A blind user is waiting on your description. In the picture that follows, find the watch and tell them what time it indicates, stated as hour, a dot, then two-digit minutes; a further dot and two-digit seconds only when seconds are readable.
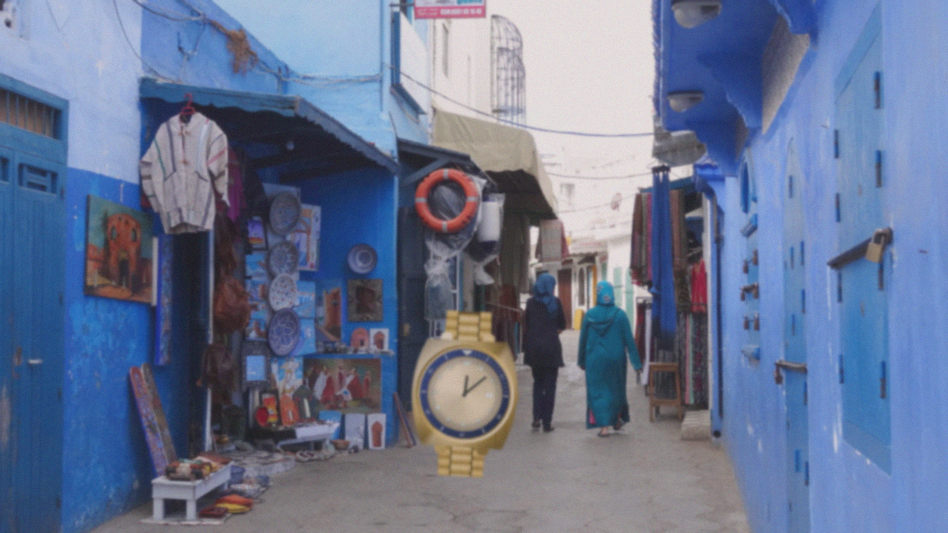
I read 12.08
